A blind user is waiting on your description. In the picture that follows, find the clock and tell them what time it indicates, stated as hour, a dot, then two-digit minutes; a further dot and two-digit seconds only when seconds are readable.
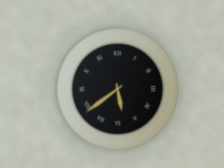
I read 5.39
